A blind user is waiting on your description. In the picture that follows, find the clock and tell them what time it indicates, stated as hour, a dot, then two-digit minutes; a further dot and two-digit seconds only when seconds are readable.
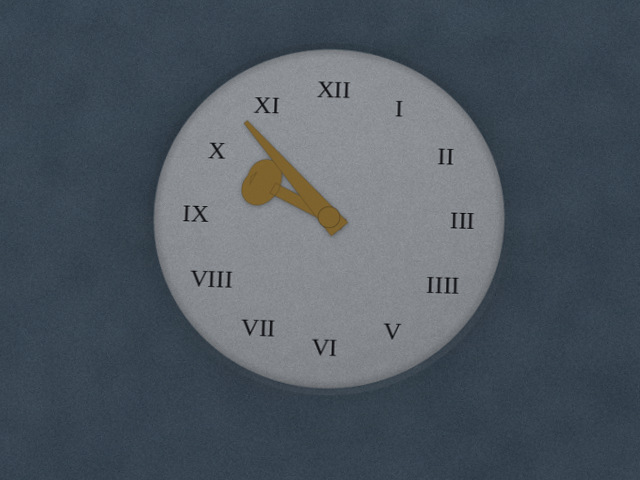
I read 9.53
